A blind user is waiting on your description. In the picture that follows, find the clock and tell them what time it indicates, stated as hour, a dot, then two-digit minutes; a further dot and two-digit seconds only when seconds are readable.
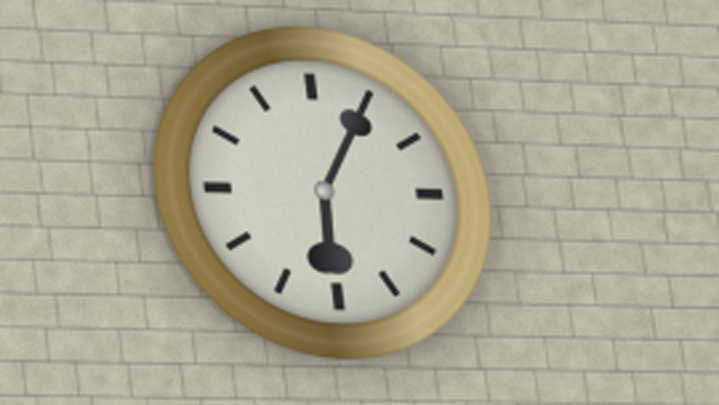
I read 6.05
